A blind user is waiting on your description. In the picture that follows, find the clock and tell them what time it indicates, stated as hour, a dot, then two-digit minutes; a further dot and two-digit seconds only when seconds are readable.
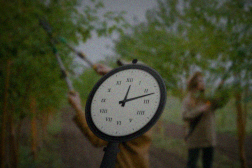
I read 12.12
